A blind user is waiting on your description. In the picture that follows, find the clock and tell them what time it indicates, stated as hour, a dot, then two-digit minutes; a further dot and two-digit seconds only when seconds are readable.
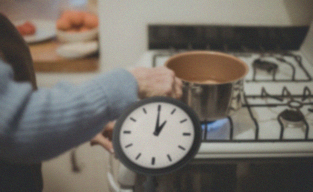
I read 1.00
